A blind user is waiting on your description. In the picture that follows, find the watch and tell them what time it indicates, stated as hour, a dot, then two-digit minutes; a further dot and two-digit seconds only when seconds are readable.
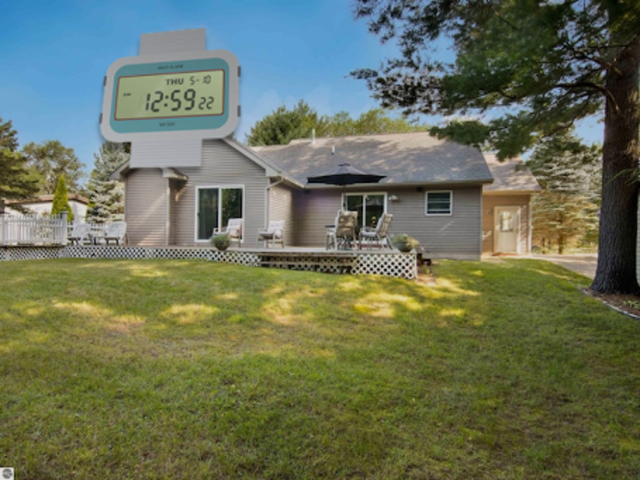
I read 12.59.22
